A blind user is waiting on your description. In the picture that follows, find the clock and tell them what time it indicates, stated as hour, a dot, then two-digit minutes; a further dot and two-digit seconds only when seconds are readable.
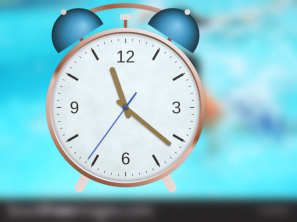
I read 11.21.36
